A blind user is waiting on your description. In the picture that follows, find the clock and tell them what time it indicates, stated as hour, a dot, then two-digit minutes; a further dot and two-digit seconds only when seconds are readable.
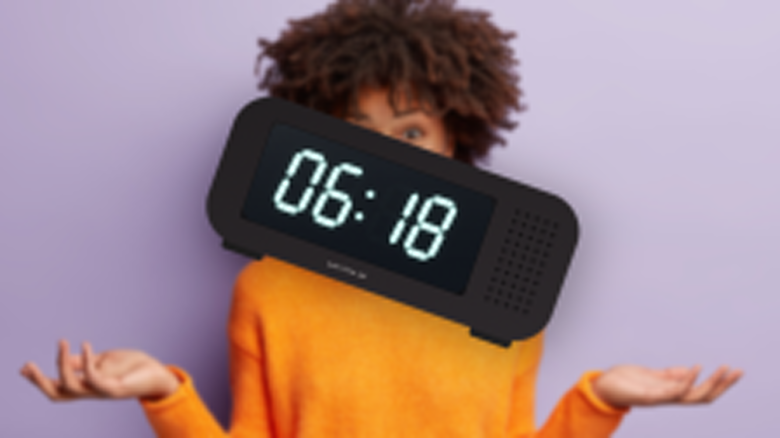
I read 6.18
